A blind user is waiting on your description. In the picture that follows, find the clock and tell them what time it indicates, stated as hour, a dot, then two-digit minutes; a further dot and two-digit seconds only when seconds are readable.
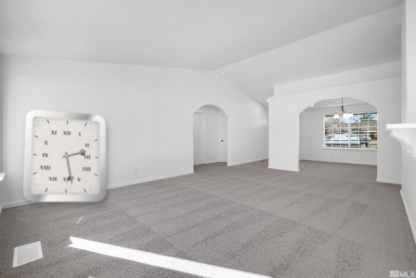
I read 2.28
